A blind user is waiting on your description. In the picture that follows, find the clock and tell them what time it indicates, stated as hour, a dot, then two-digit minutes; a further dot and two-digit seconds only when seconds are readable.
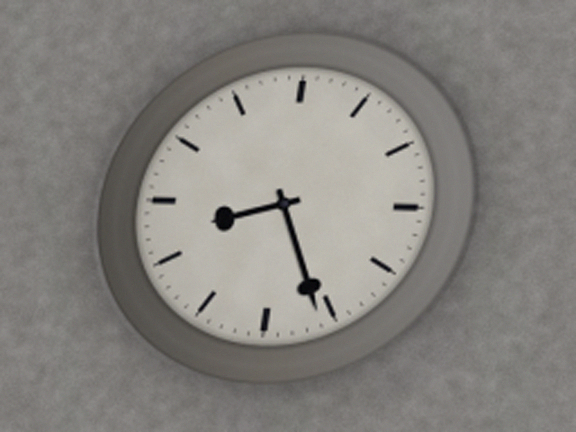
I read 8.26
